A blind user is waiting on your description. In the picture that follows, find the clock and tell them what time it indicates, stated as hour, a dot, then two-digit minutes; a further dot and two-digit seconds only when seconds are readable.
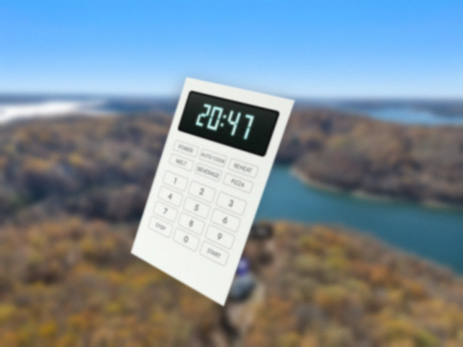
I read 20.47
